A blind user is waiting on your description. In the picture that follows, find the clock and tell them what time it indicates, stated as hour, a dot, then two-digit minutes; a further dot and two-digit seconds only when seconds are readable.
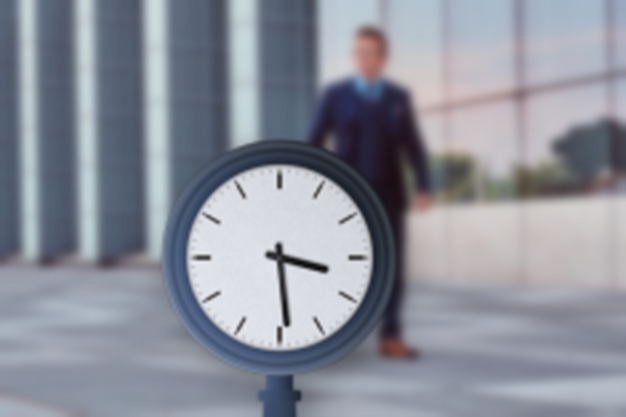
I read 3.29
